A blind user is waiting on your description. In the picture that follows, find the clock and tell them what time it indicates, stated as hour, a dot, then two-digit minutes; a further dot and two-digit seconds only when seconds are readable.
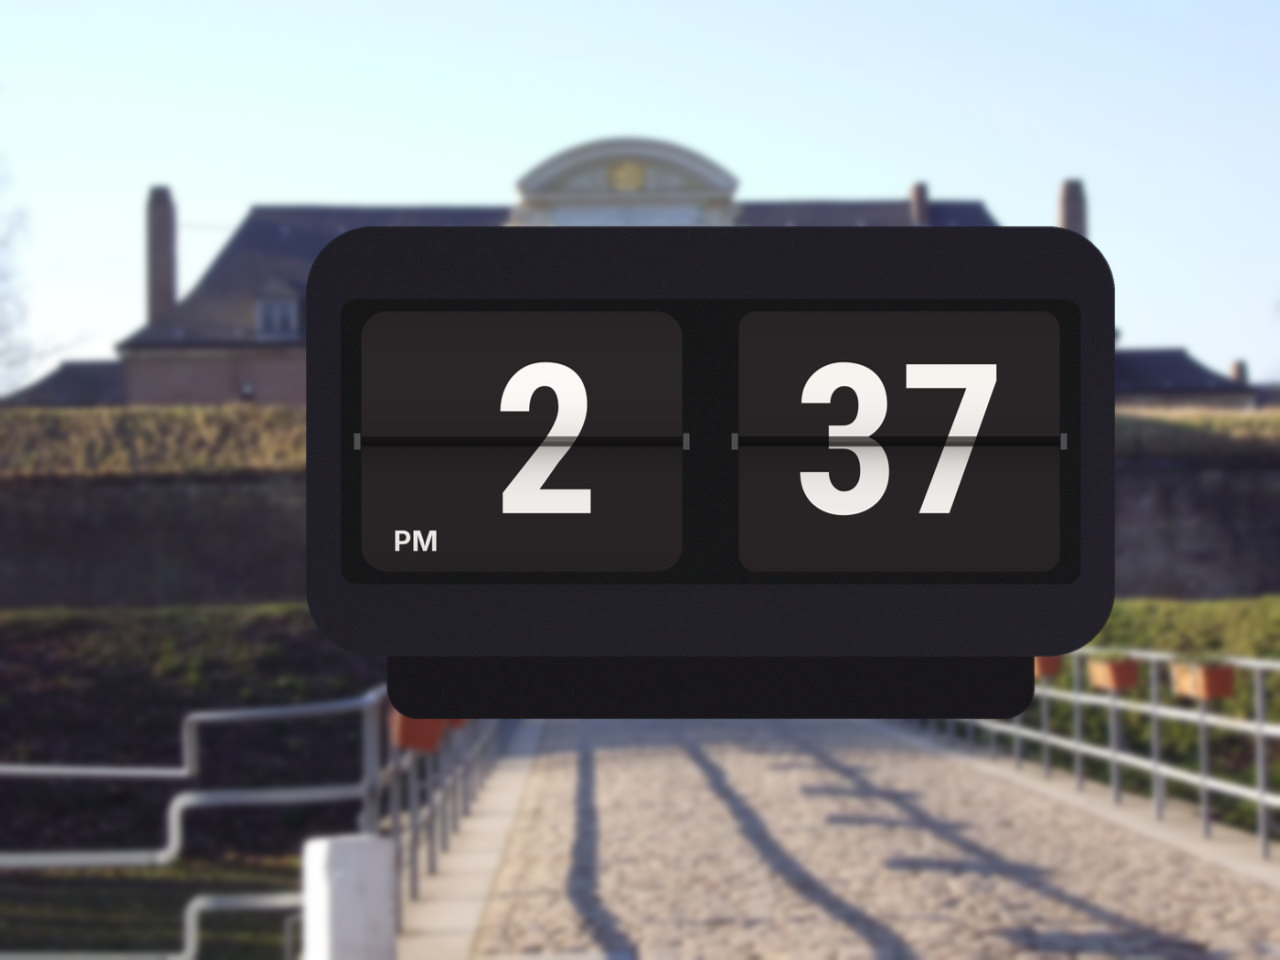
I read 2.37
